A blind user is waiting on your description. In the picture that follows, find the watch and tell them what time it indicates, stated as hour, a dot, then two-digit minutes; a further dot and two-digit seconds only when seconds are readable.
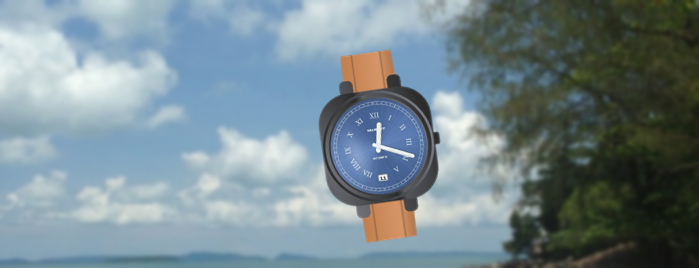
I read 12.19
